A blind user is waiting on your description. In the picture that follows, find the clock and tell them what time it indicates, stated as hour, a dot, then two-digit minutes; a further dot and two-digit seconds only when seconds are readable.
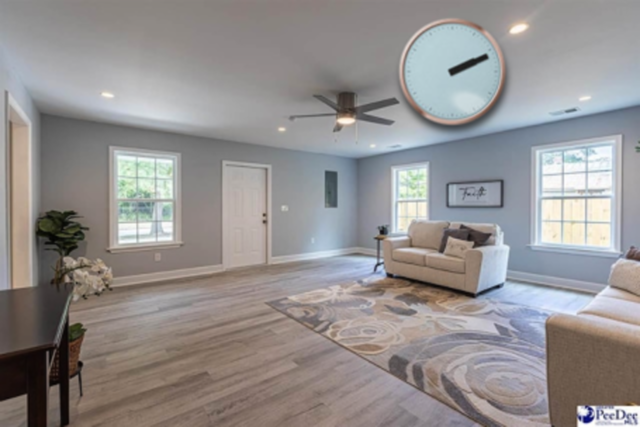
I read 2.11
